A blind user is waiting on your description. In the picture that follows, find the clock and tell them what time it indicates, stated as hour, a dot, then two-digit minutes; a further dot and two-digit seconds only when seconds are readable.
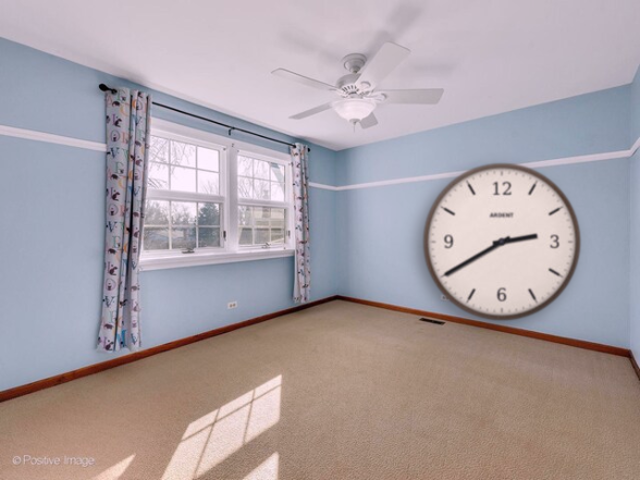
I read 2.40
